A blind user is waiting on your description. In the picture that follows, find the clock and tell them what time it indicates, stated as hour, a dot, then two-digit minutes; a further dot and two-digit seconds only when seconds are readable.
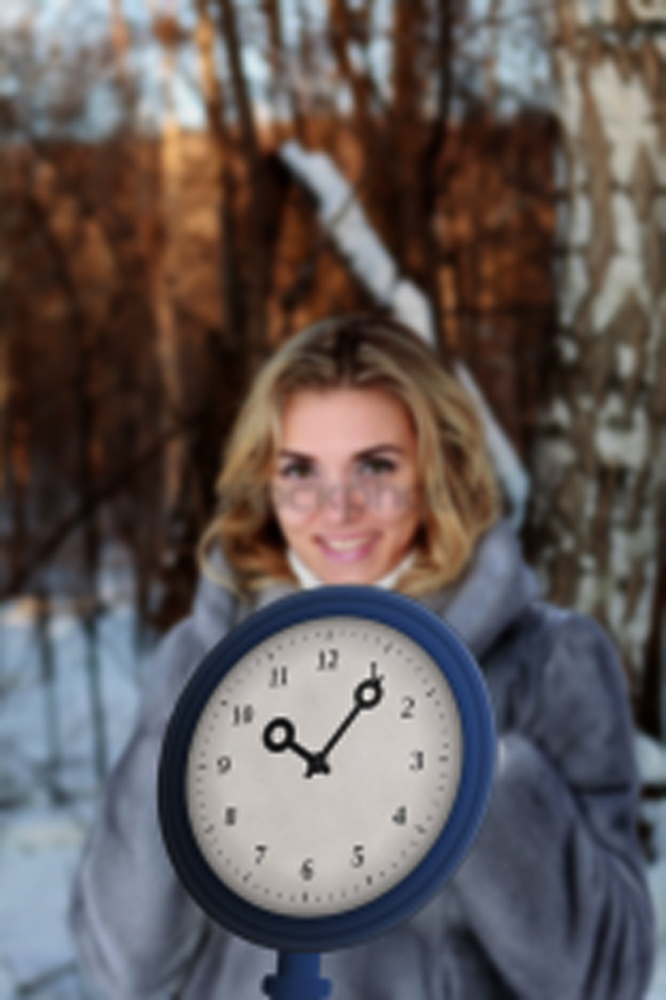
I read 10.06
